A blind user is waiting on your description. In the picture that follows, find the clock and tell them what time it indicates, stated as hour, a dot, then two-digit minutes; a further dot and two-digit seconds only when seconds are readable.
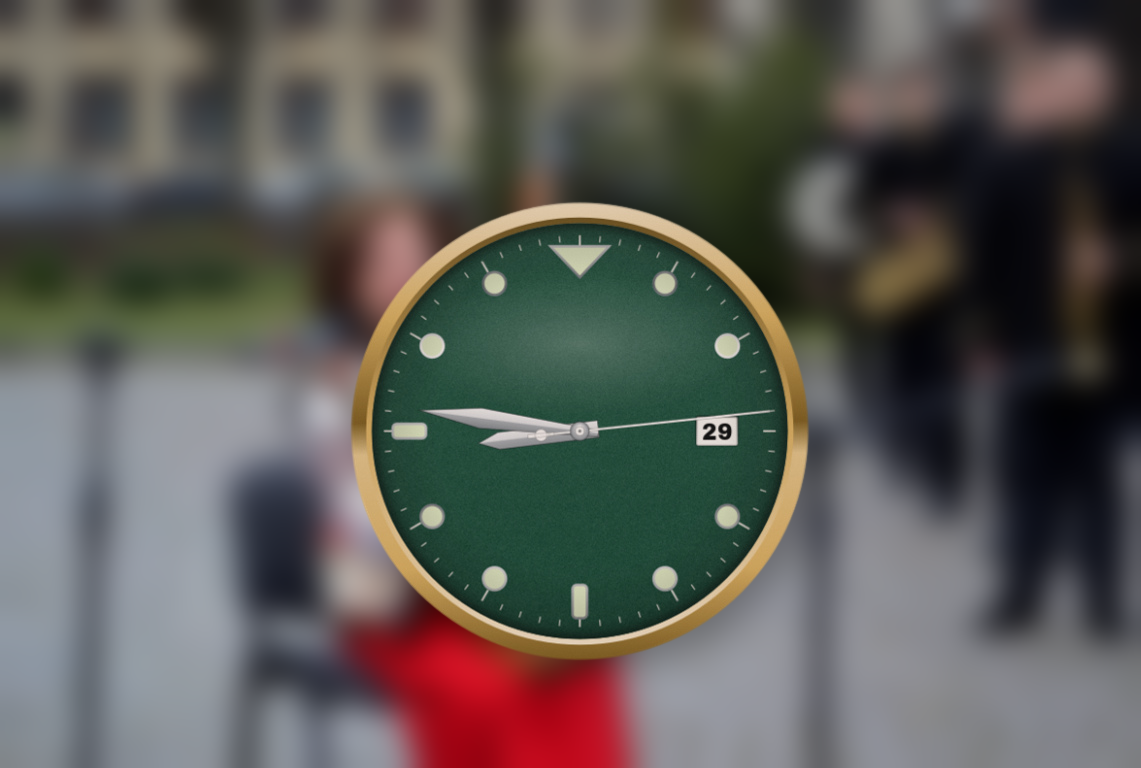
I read 8.46.14
